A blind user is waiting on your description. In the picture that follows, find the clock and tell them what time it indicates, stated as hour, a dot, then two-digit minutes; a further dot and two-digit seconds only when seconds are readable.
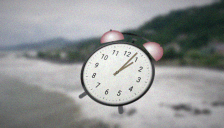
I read 1.03
